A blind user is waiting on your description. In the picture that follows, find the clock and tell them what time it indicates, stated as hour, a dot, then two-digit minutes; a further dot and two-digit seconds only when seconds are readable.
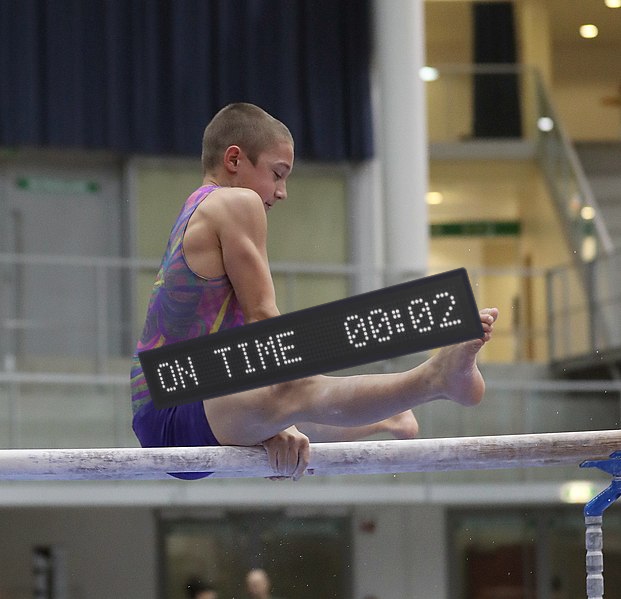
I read 0.02
